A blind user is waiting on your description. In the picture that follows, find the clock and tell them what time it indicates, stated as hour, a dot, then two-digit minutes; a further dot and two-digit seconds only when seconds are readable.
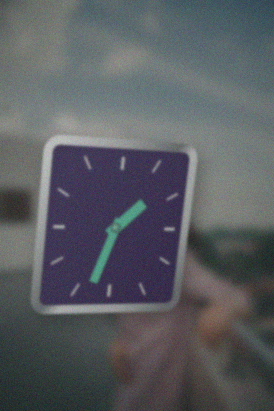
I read 1.33
